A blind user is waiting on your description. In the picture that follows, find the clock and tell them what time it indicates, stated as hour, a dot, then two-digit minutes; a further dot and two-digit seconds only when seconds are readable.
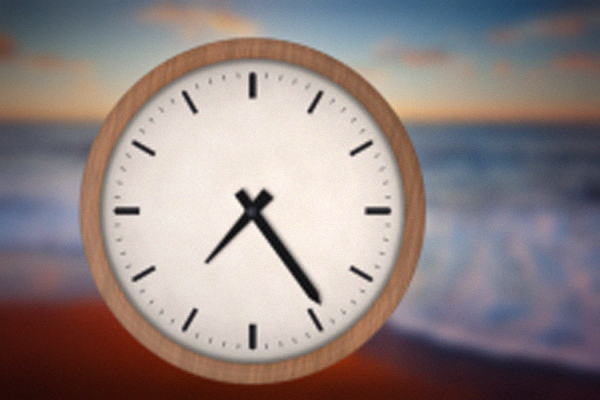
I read 7.24
